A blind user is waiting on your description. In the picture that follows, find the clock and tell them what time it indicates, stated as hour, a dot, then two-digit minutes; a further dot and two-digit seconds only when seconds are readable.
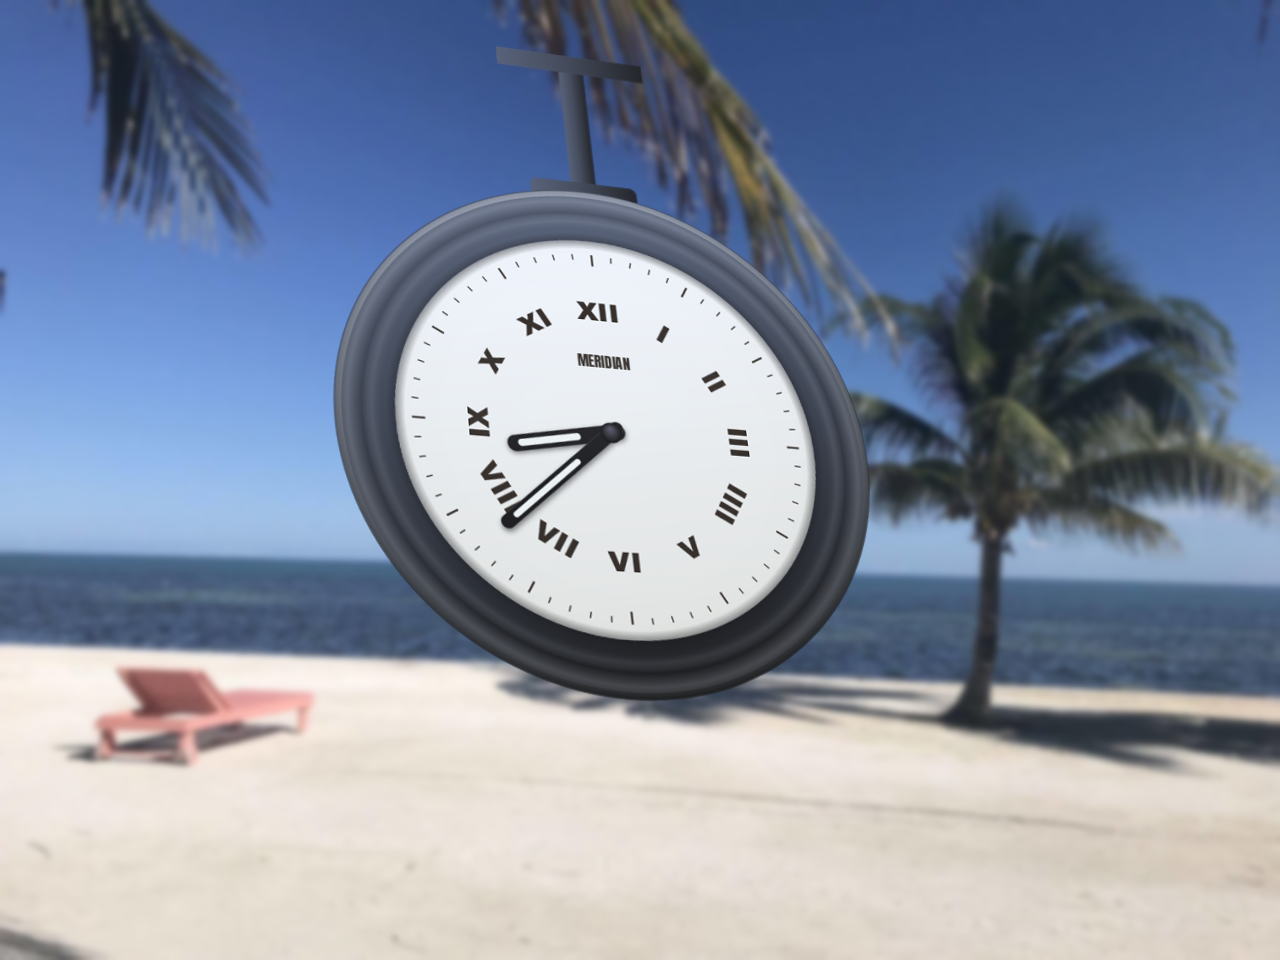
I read 8.38
